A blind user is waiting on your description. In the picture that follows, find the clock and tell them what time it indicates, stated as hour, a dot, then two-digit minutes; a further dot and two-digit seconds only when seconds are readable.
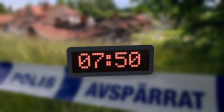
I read 7.50
